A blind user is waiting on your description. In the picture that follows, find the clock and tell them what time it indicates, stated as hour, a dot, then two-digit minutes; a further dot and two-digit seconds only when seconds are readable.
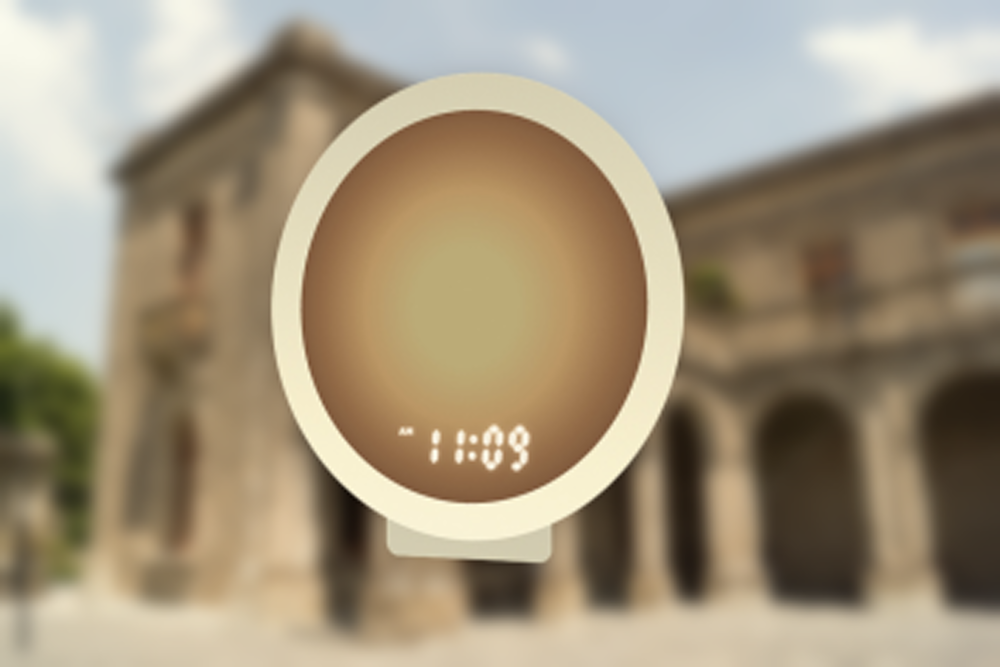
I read 11.09
